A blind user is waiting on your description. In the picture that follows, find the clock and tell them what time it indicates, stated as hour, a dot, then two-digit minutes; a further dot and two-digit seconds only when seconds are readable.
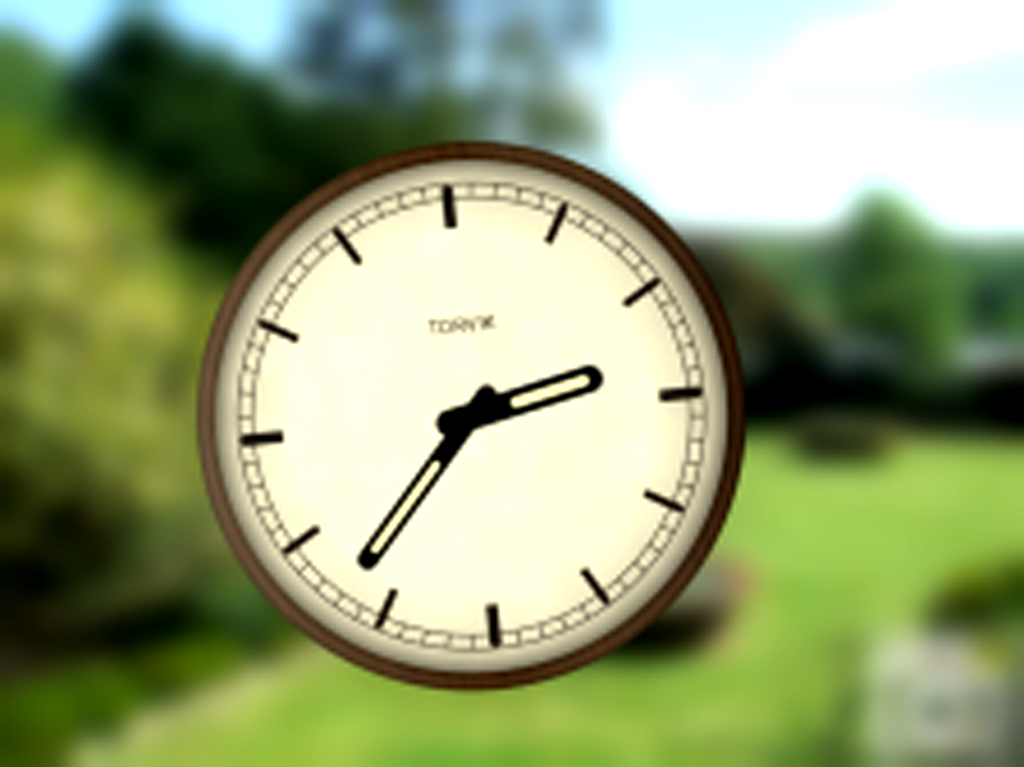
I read 2.37
